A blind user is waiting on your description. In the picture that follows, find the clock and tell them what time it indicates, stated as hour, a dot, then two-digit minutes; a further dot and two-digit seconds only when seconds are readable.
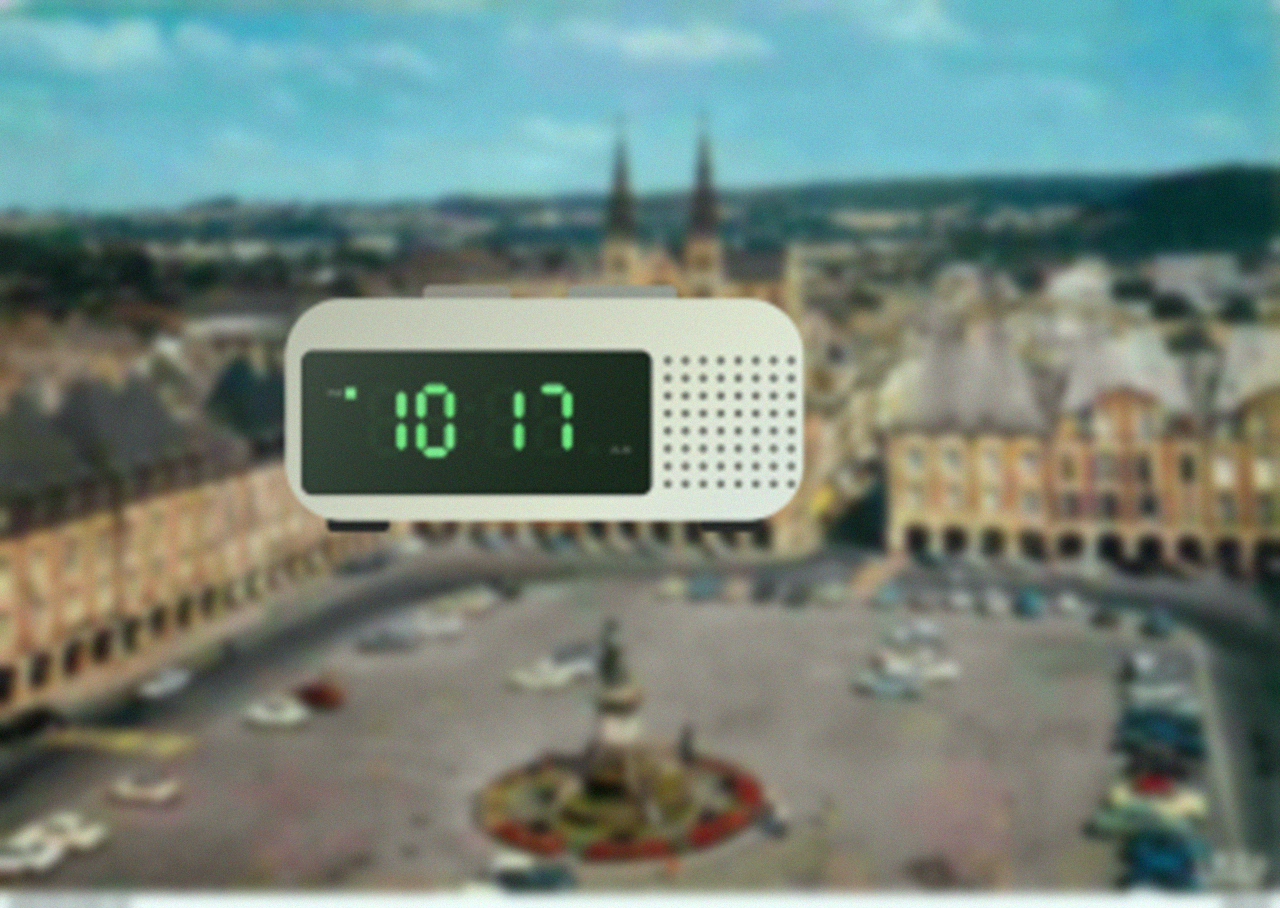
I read 10.17
